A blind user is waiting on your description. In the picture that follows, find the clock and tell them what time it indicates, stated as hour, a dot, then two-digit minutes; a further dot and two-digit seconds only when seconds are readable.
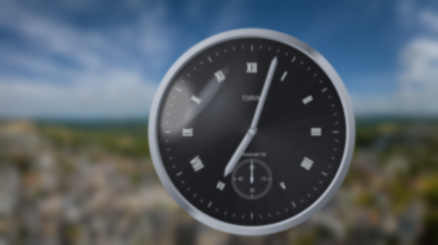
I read 7.03
